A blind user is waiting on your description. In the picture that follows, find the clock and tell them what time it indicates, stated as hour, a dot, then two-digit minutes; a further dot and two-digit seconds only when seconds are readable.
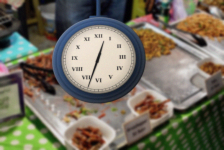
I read 12.33
